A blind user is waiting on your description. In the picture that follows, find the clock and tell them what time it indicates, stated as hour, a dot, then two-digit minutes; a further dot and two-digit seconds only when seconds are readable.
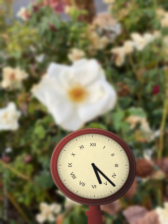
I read 5.23
